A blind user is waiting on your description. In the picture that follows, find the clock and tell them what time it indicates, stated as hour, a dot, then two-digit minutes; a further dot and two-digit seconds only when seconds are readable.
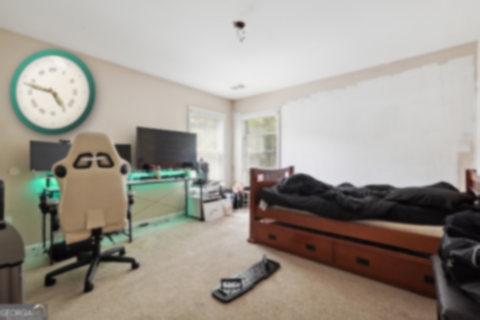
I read 4.48
